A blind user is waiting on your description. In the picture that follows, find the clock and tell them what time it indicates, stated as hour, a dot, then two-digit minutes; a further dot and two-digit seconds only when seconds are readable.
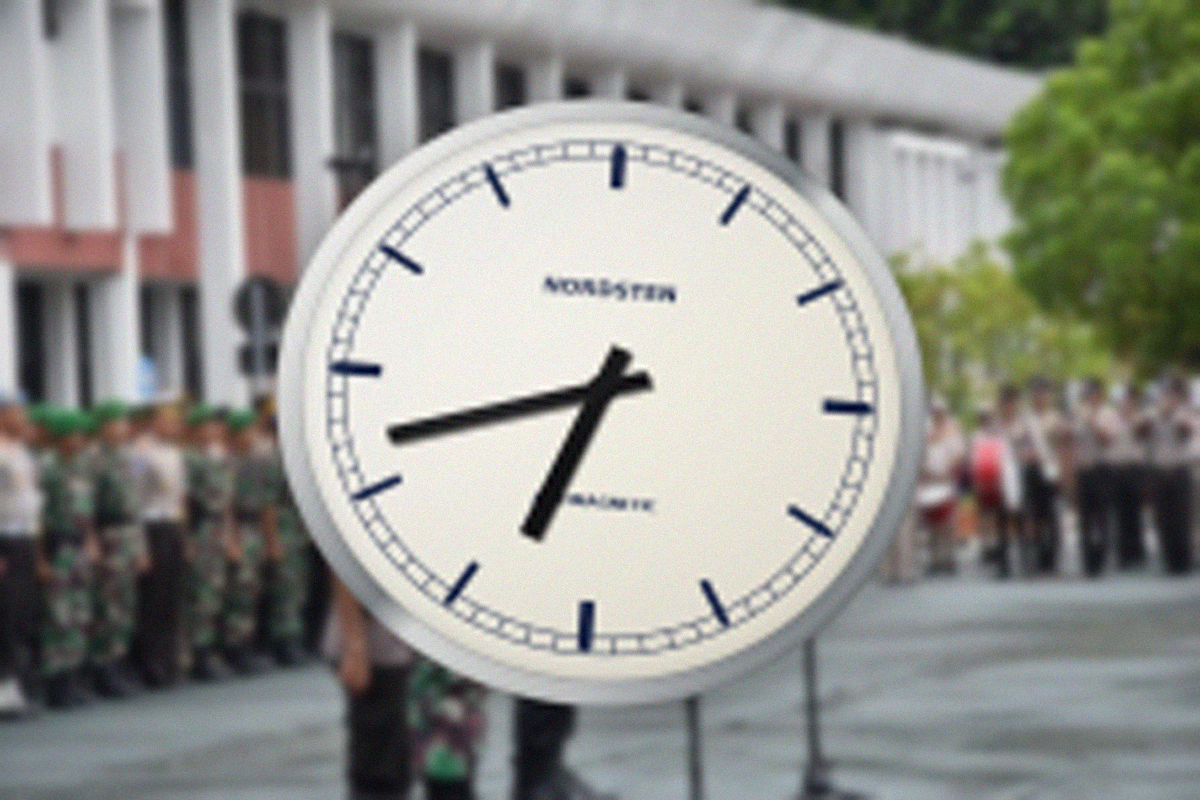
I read 6.42
